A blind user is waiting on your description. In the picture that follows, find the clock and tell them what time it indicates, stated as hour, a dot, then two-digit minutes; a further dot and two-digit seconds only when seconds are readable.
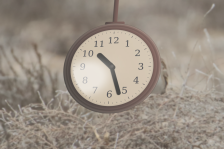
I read 10.27
